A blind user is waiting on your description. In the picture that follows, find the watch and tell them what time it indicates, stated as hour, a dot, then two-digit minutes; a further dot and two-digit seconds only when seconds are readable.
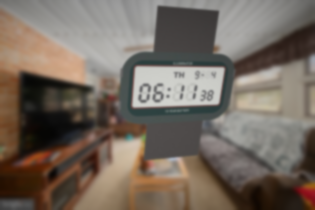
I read 6.11.38
